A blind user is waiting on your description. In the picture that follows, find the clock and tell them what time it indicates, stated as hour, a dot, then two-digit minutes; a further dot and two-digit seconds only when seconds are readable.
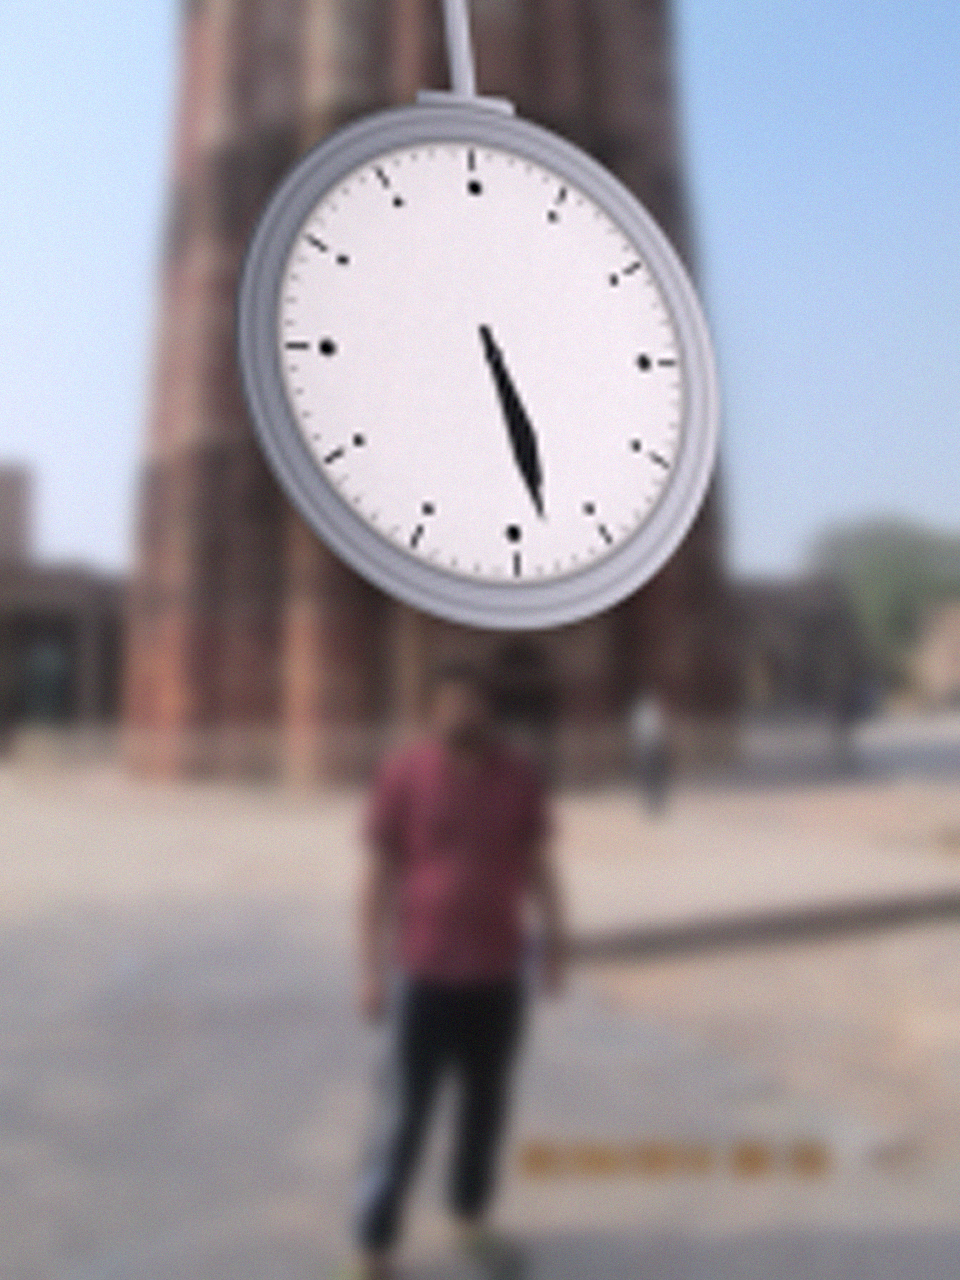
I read 5.28
